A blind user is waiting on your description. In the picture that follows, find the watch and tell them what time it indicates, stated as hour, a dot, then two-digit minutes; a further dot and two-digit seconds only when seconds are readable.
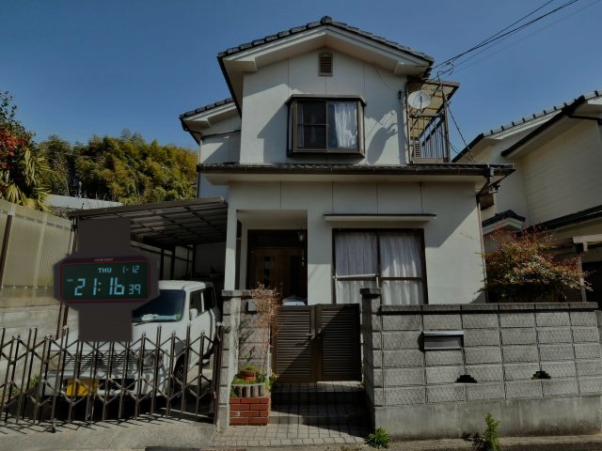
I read 21.16.39
